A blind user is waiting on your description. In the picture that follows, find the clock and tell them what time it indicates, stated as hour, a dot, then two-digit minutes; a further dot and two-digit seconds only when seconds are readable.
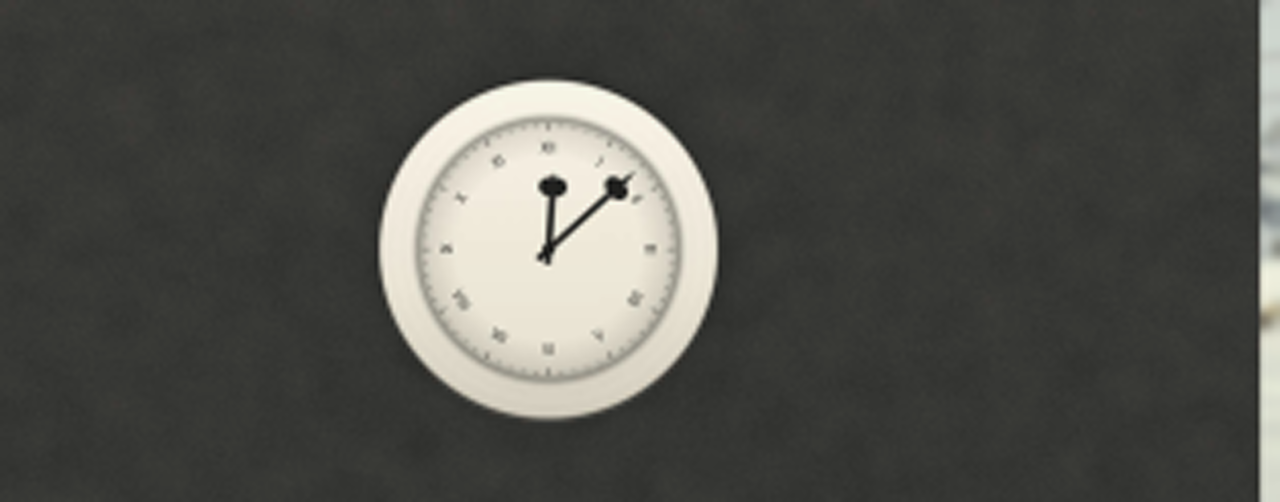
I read 12.08
